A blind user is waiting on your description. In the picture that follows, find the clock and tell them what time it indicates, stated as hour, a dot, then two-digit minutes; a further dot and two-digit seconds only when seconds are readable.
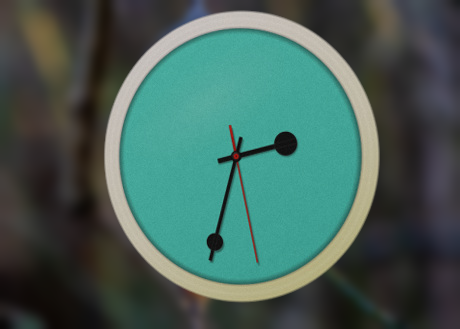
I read 2.32.28
